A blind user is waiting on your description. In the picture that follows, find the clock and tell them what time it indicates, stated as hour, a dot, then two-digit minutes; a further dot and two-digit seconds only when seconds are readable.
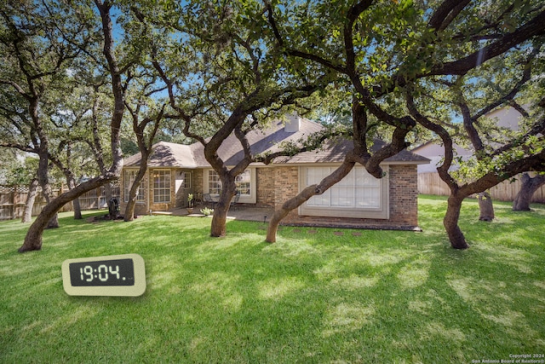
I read 19.04
